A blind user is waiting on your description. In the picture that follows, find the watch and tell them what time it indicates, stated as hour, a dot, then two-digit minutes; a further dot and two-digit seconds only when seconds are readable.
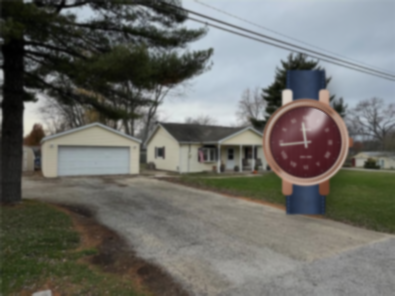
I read 11.44
